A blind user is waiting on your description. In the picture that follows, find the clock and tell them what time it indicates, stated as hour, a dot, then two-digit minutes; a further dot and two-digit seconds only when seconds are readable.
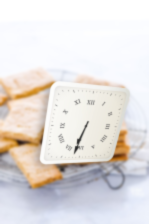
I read 6.32
